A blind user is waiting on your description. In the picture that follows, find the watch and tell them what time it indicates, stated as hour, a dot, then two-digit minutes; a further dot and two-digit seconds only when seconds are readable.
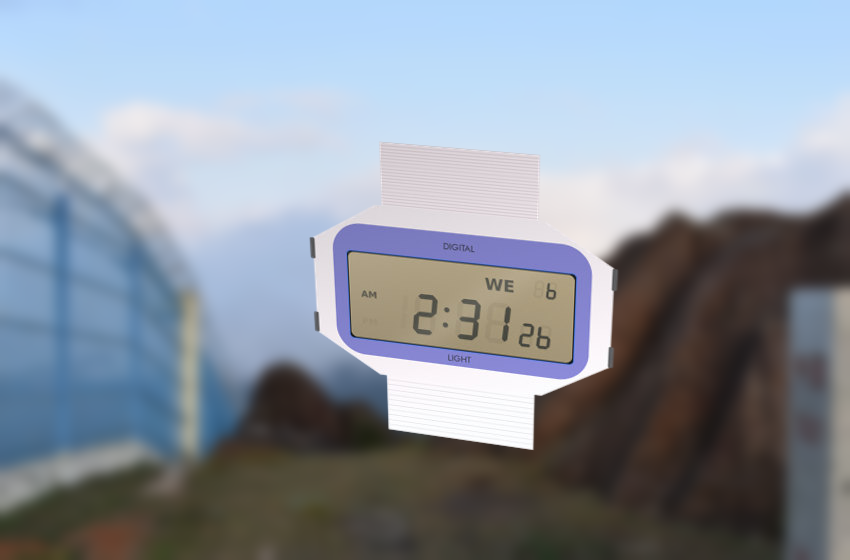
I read 2.31.26
